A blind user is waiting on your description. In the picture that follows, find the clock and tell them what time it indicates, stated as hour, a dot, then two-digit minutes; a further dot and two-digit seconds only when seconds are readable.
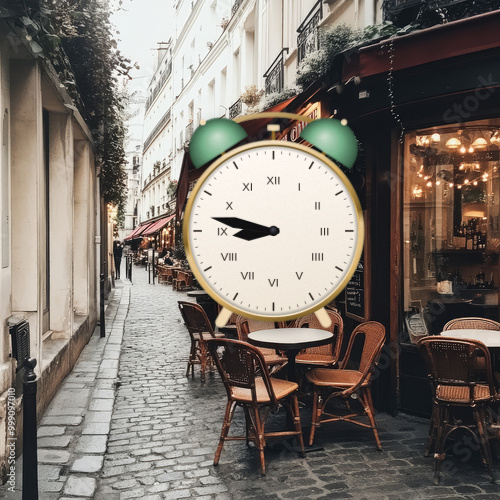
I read 8.47
